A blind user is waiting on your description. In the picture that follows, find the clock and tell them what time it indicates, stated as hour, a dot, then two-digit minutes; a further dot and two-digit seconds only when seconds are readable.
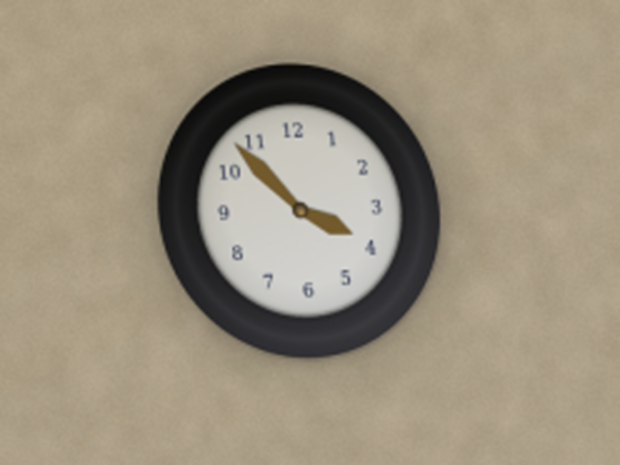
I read 3.53
